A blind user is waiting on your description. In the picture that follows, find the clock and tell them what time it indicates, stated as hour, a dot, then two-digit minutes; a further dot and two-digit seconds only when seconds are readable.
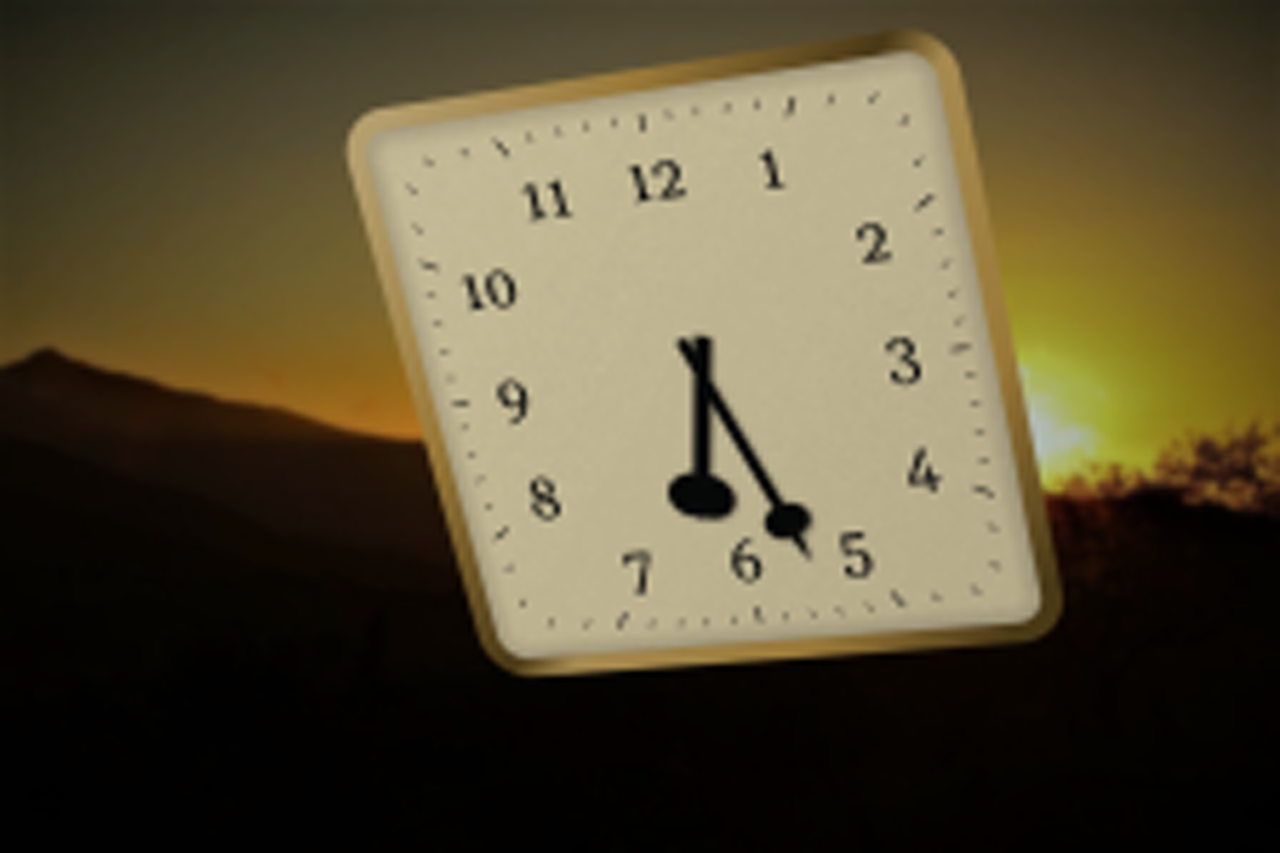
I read 6.27
